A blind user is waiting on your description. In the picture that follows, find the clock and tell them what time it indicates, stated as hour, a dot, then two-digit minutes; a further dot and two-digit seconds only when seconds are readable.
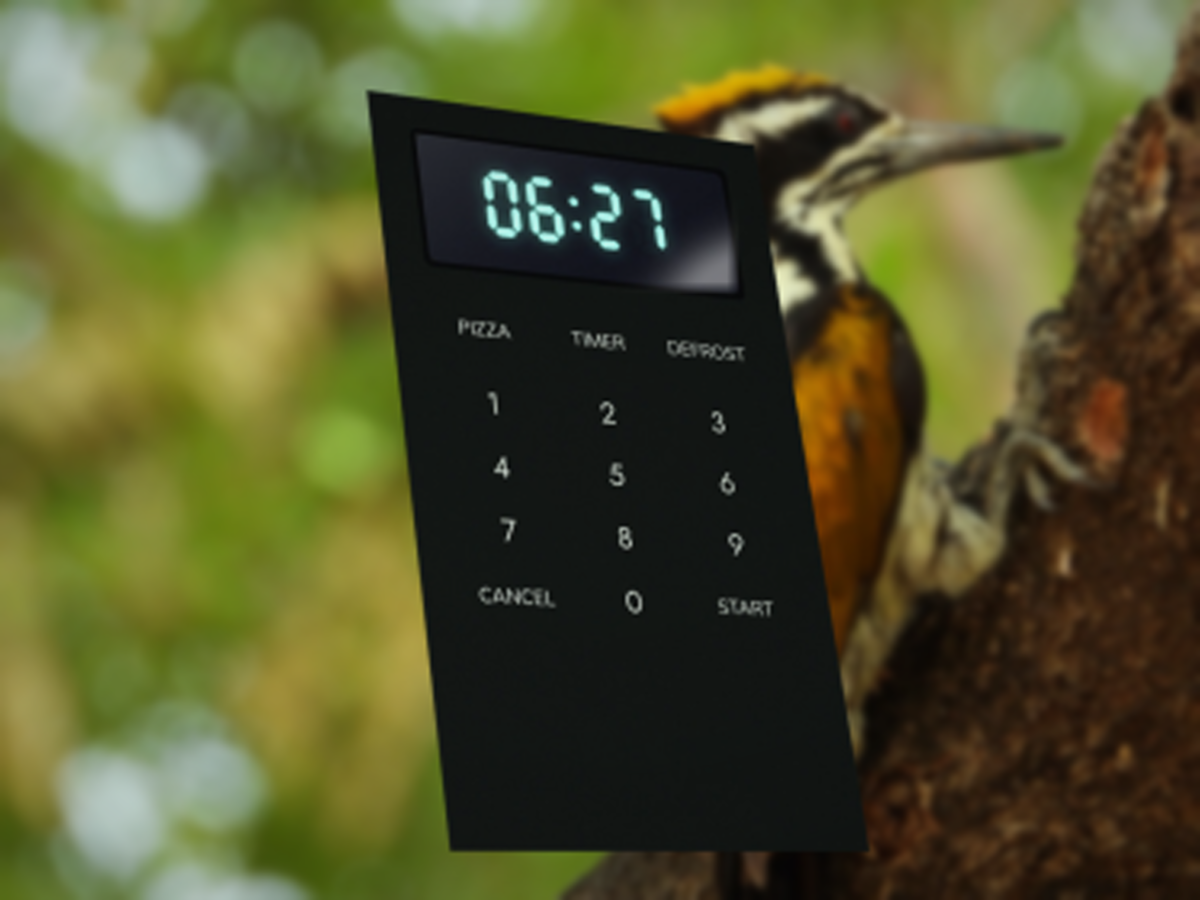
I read 6.27
